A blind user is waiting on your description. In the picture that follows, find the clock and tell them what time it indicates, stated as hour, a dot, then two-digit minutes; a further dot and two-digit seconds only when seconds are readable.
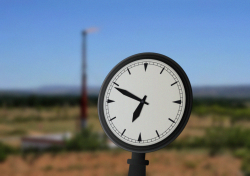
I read 6.49
